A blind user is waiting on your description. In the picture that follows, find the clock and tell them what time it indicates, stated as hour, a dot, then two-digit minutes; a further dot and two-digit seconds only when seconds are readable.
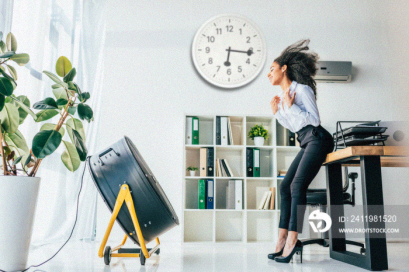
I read 6.16
